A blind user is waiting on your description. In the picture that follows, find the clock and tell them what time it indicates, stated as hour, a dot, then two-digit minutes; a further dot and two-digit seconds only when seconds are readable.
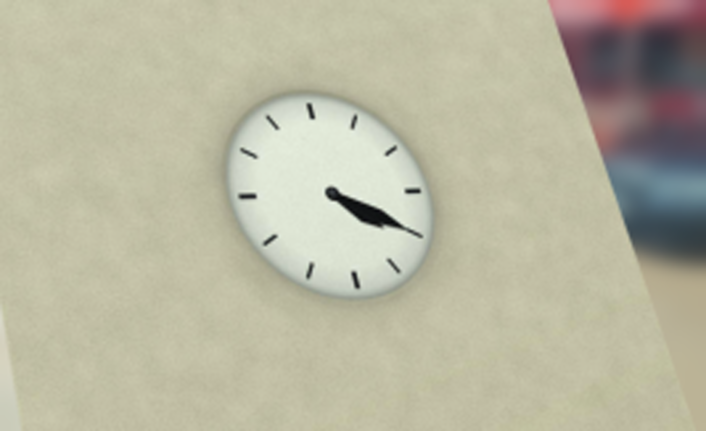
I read 4.20
